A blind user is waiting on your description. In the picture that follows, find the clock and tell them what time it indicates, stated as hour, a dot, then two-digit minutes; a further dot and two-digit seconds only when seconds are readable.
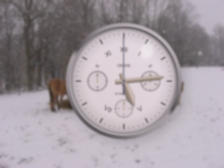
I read 5.14
